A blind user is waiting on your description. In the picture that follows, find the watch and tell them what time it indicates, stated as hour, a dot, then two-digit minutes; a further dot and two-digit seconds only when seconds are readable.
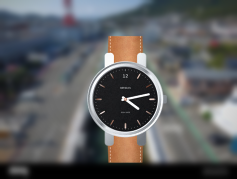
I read 4.13
